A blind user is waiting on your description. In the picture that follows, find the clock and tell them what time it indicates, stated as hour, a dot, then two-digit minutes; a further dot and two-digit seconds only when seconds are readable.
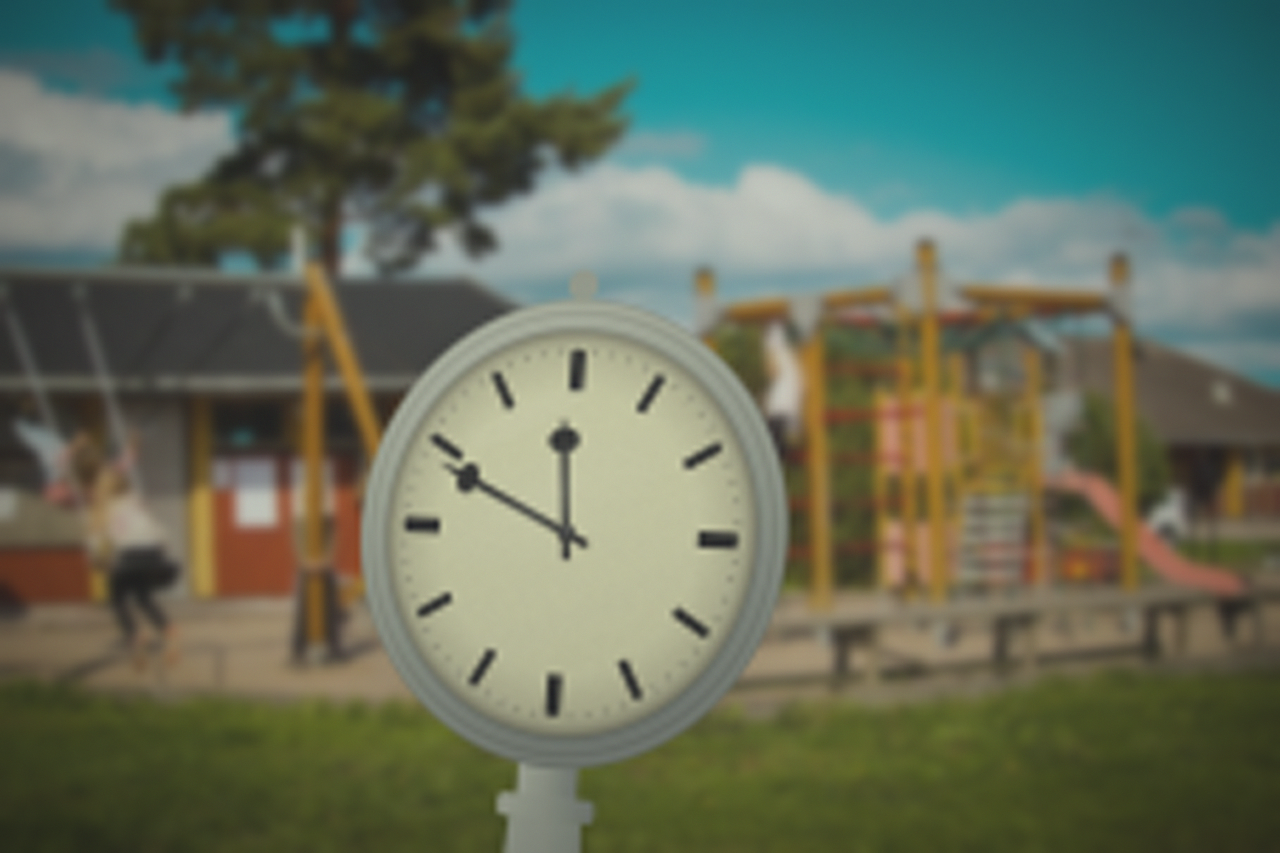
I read 11.49
